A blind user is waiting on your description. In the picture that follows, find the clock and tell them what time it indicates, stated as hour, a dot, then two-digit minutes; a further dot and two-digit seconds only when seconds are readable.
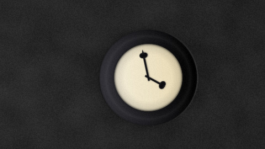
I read 3.58
